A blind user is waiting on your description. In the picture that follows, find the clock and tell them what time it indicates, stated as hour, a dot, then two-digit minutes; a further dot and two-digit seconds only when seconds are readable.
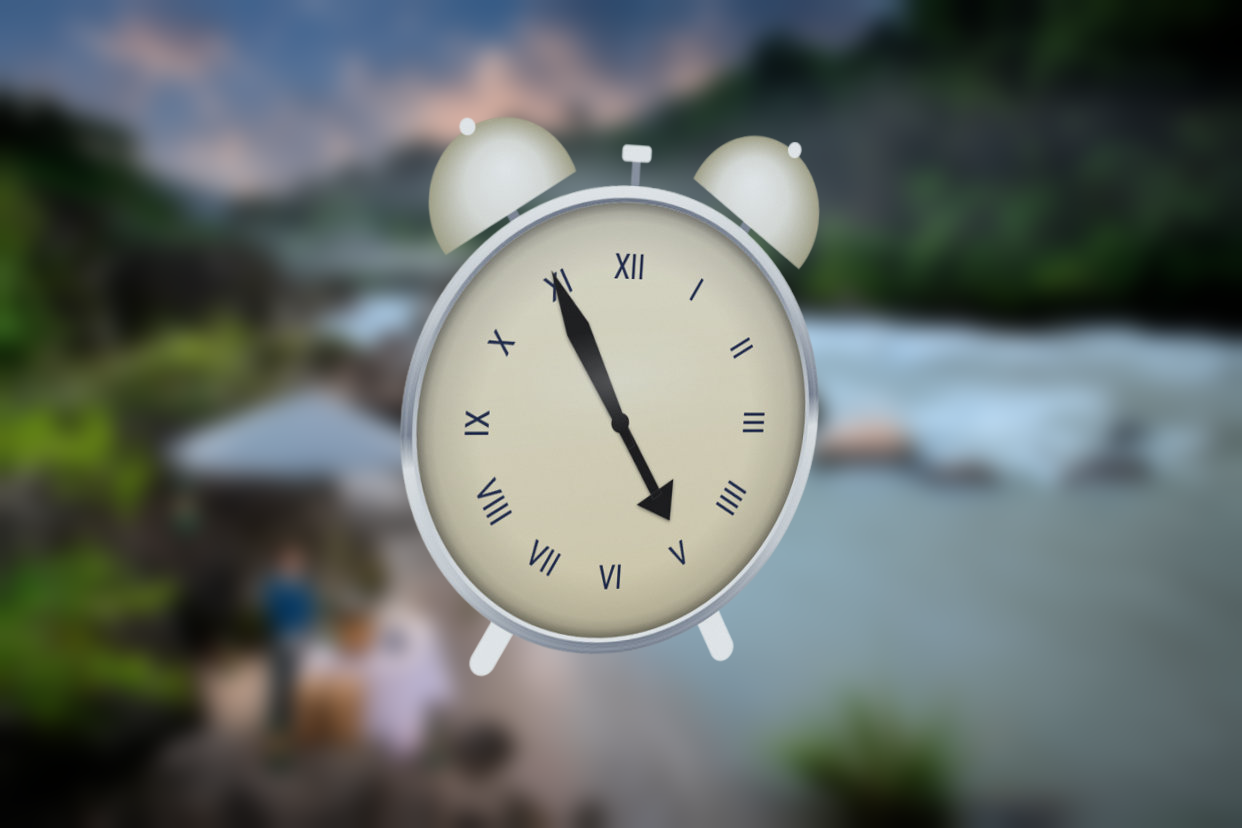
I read 4.55
